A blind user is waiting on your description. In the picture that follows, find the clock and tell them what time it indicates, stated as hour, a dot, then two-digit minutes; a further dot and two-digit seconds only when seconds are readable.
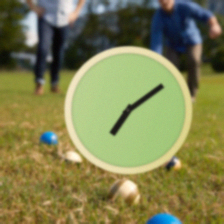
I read 7.09
